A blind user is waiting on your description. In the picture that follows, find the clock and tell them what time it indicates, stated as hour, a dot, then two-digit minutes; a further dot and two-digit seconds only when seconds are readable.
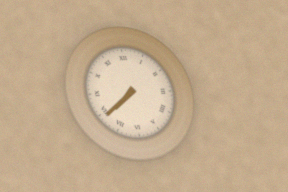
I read 7.39
